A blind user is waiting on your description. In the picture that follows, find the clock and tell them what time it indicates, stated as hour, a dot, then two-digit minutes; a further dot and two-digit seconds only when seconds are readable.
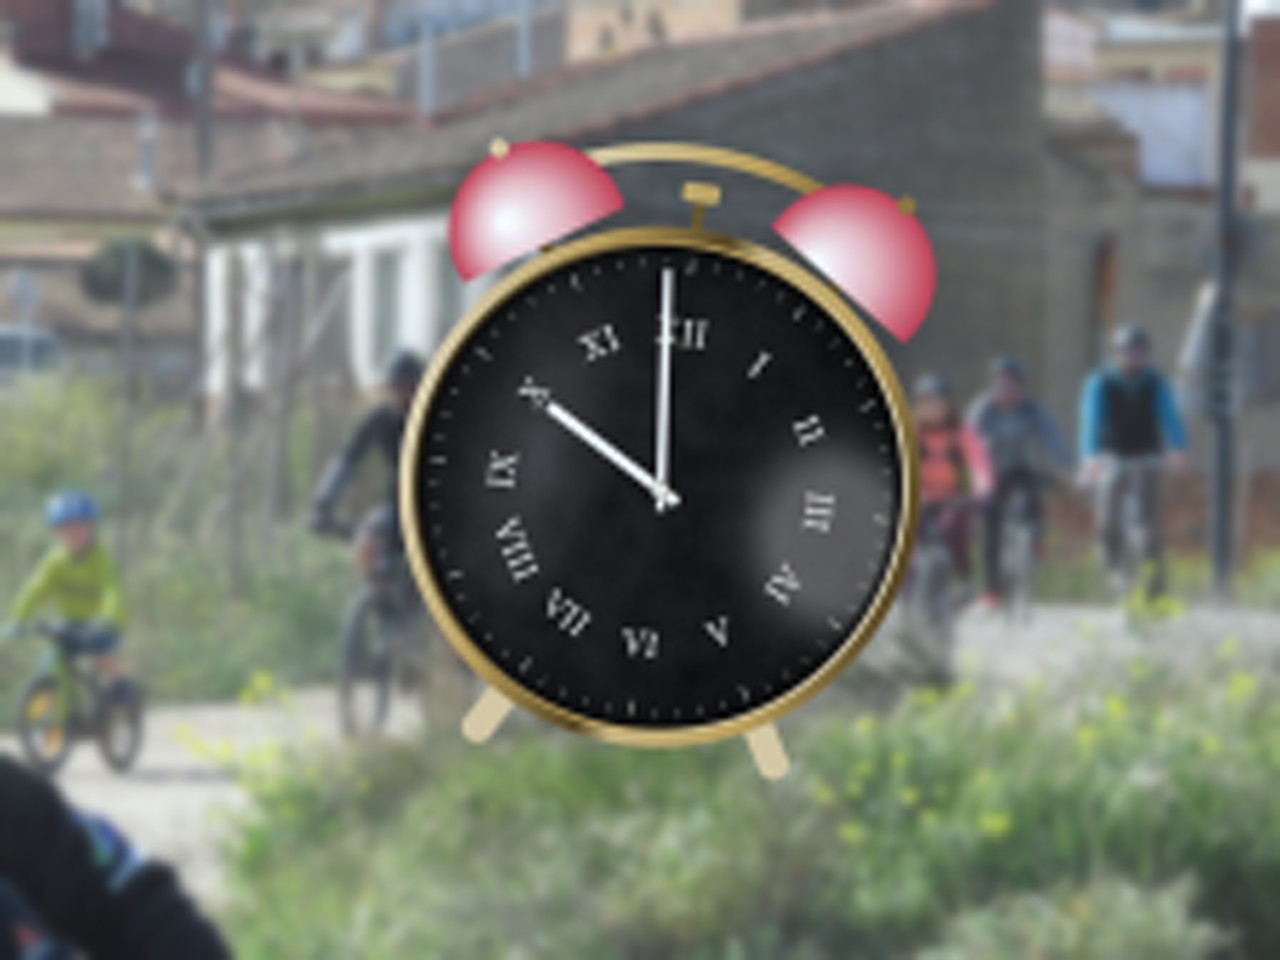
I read 9.59
